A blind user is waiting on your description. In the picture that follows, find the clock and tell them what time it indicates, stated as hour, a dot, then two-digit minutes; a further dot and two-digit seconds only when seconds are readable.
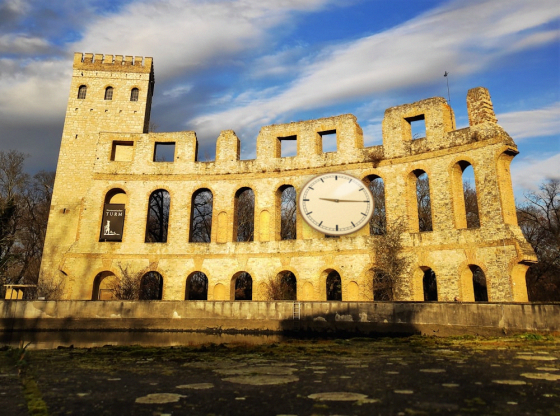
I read 9.15
